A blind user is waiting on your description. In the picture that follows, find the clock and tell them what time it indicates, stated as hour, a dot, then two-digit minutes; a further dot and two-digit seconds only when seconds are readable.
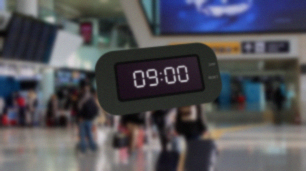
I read 9.00
